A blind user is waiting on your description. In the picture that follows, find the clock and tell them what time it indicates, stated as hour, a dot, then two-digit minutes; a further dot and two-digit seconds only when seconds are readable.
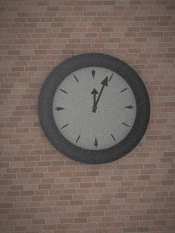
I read 12.04
